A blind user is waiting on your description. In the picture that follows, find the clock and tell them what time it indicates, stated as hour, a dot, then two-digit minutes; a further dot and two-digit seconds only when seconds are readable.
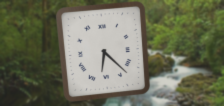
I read 6.23
